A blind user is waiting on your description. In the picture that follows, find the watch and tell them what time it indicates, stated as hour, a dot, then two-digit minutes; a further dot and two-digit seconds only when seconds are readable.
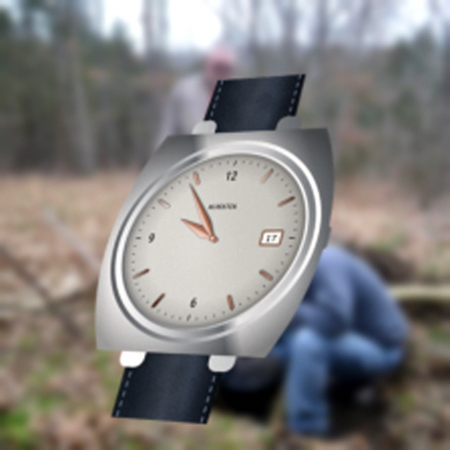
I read 9.54
